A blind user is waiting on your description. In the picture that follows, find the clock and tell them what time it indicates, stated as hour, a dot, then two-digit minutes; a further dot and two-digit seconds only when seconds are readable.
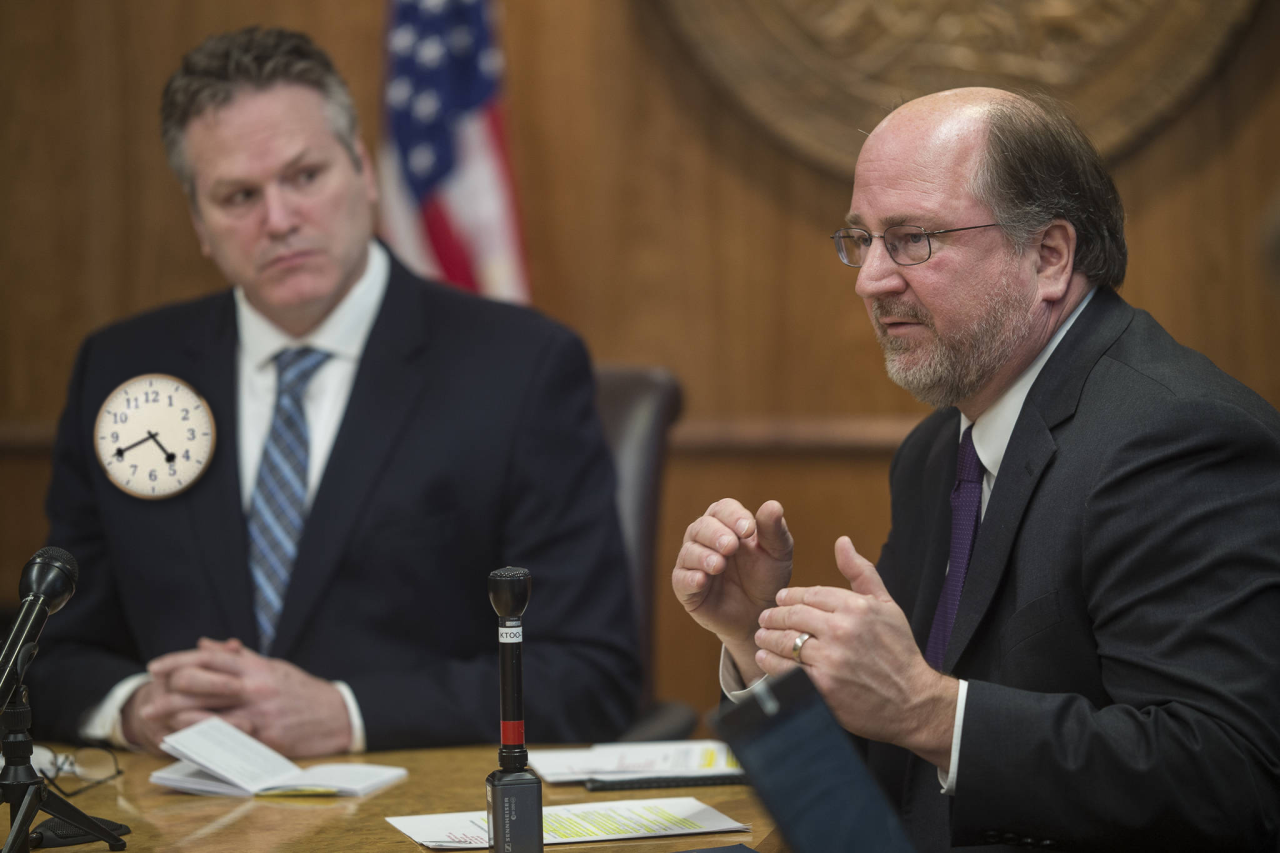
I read 4.41
